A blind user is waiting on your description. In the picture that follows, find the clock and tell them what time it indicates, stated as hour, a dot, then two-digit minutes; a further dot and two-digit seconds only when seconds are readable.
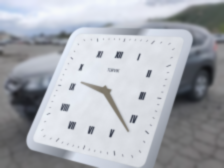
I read 9.22
